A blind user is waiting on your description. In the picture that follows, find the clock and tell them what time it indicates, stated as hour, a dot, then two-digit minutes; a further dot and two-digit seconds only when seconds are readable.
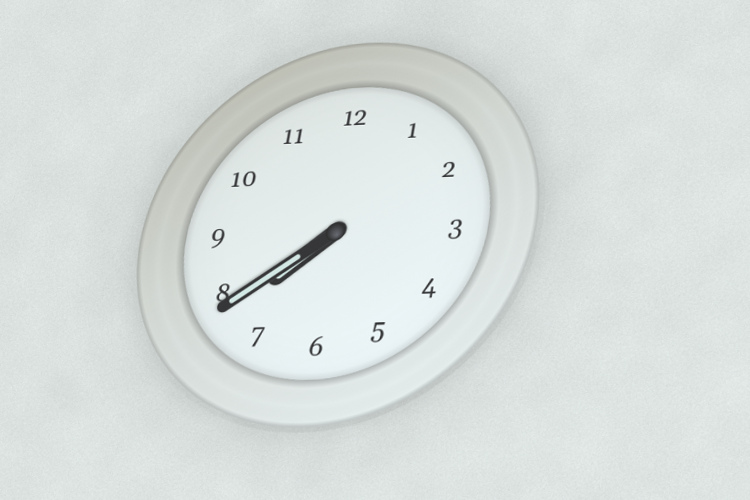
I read 7.39
